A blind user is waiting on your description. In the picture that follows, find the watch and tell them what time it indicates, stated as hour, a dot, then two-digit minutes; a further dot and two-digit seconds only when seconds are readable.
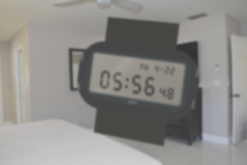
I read 5.56
